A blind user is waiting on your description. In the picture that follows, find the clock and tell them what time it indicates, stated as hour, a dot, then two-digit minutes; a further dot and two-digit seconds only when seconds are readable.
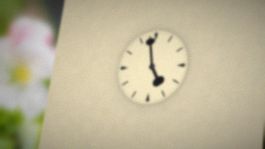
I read 4.58
